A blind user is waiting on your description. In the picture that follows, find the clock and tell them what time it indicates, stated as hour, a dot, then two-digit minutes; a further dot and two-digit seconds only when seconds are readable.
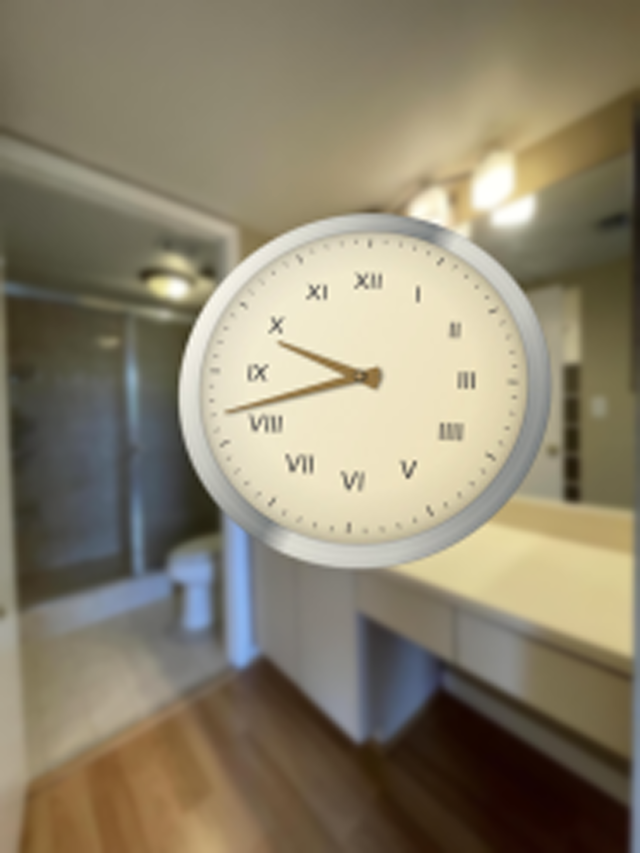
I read 9.42
